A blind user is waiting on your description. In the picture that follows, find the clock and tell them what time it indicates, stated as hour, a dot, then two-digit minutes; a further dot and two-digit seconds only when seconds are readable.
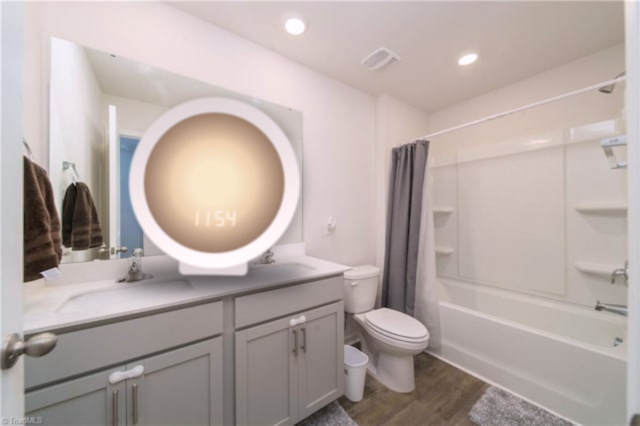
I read 11.54
